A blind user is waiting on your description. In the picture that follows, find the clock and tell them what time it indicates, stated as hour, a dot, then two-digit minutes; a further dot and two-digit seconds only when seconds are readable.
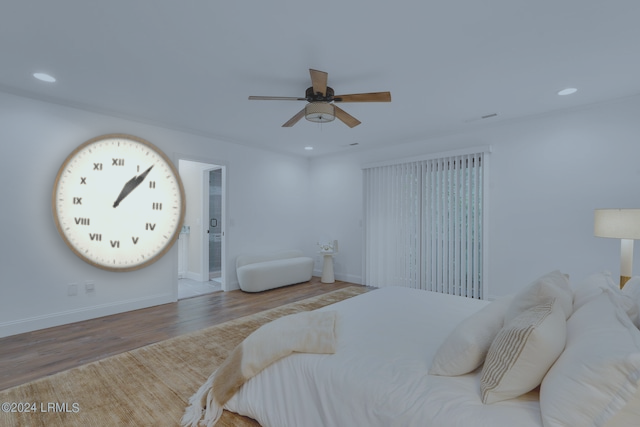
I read 1.07
